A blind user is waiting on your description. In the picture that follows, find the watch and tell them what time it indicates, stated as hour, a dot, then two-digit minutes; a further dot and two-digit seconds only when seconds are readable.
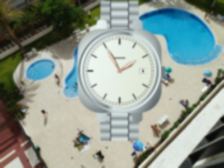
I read 1.55
